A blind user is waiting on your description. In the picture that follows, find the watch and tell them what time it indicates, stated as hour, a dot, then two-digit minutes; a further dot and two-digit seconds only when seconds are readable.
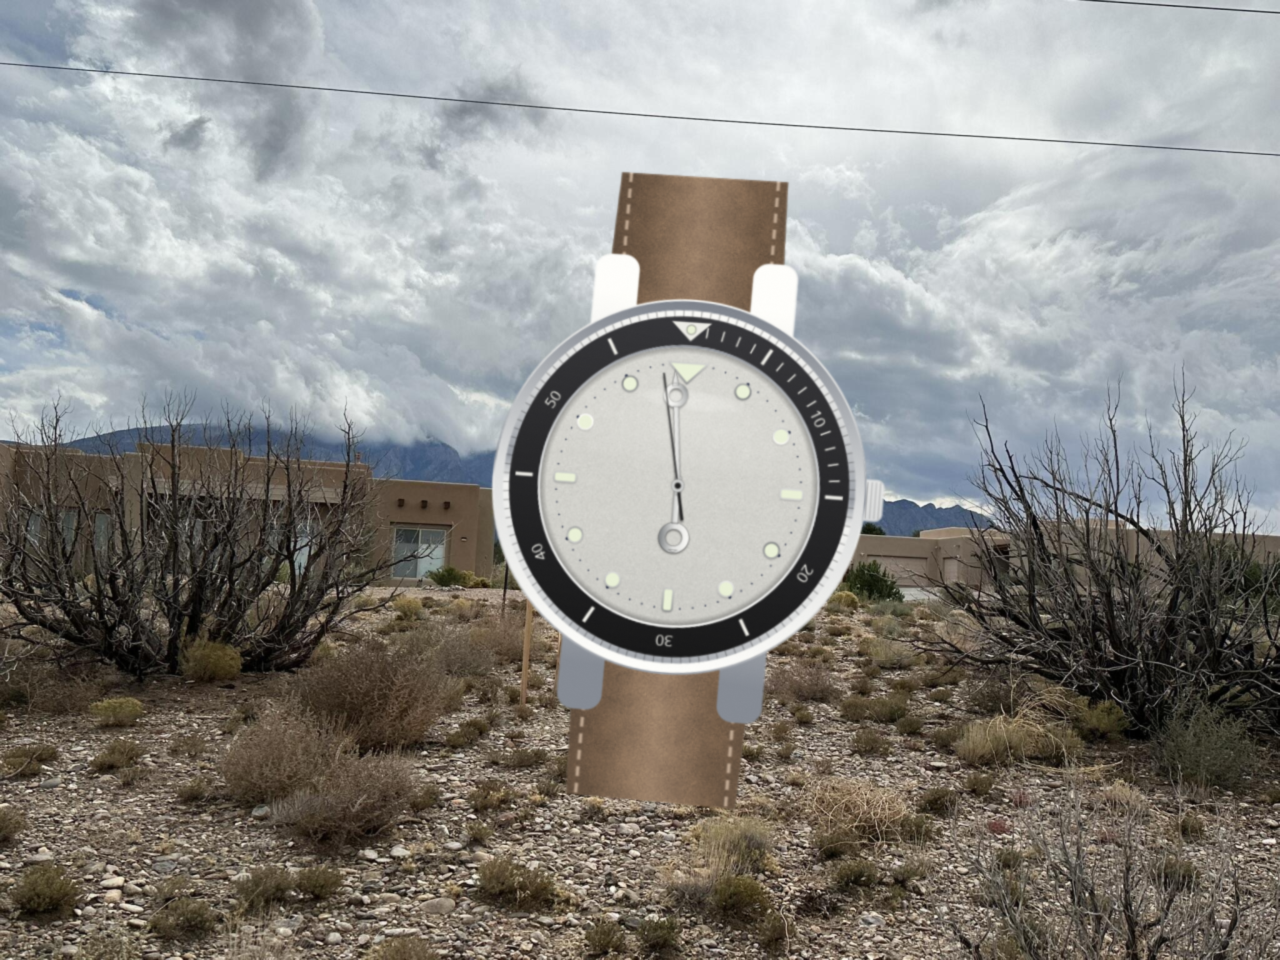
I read 5.58.58
